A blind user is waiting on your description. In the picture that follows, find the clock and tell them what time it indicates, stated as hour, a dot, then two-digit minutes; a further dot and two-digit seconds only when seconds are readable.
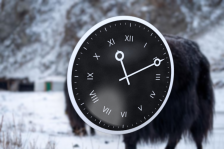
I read 11.11
